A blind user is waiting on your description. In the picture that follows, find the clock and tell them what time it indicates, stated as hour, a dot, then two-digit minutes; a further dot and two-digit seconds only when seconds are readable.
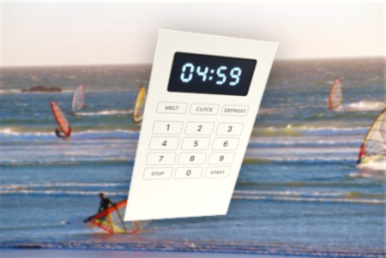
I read 4.59
